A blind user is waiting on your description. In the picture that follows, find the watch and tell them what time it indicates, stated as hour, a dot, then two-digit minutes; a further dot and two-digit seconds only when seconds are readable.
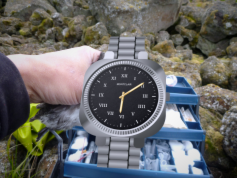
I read 6.09
